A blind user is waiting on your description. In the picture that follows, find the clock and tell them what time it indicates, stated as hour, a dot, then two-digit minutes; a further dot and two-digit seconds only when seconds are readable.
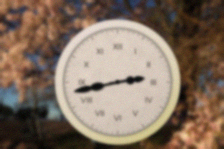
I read 2.43
